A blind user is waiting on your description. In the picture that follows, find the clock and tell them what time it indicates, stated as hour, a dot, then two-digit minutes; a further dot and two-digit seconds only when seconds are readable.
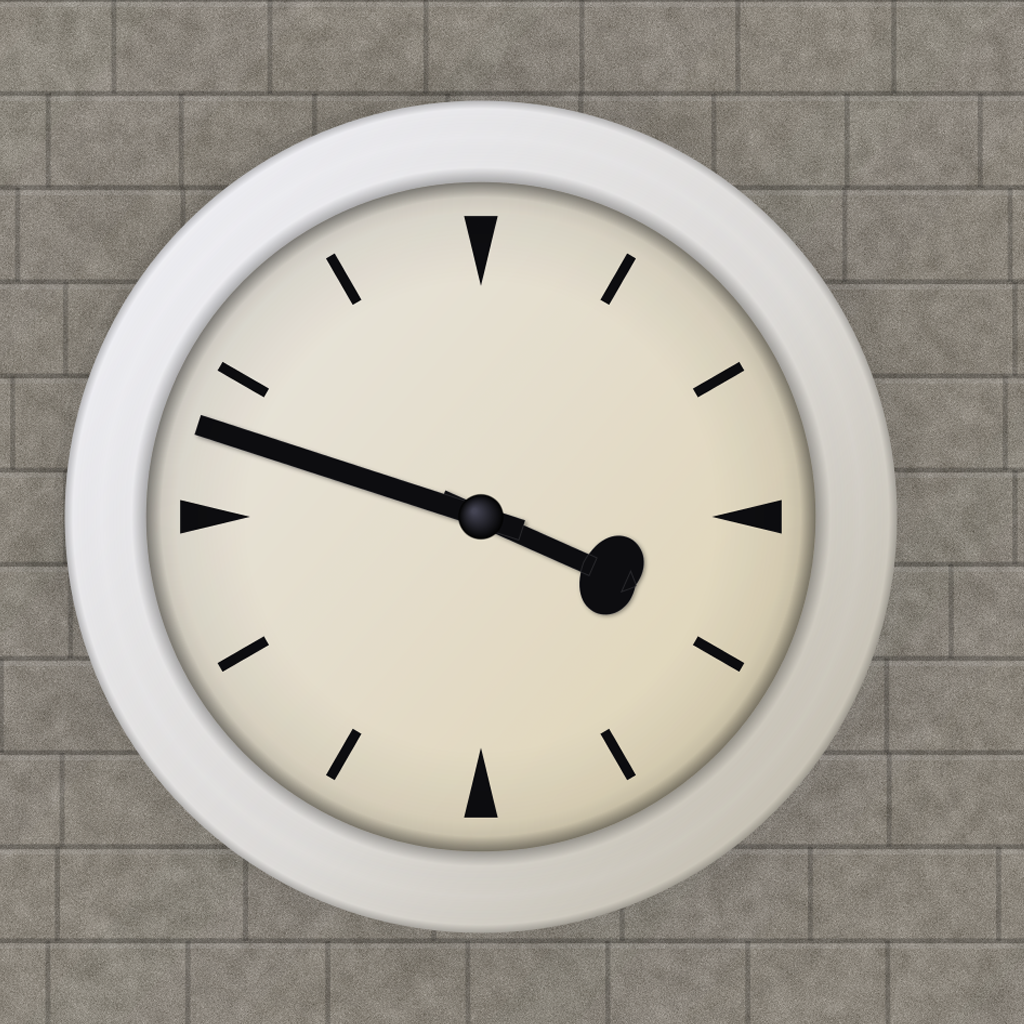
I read 3.48
